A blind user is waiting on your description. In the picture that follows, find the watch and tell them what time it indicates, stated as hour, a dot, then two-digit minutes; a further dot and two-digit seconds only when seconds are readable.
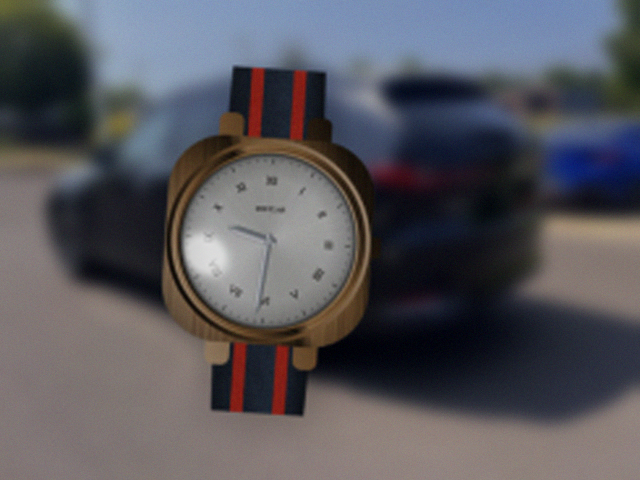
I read 9.31
